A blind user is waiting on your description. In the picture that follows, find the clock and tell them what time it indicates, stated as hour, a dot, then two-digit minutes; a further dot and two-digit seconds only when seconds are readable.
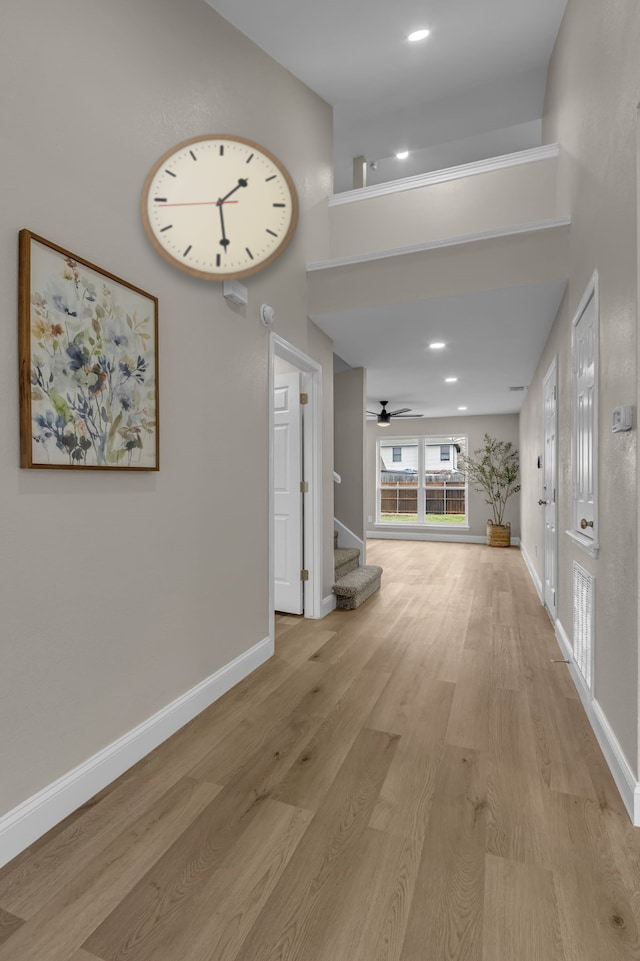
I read 1.28.44
